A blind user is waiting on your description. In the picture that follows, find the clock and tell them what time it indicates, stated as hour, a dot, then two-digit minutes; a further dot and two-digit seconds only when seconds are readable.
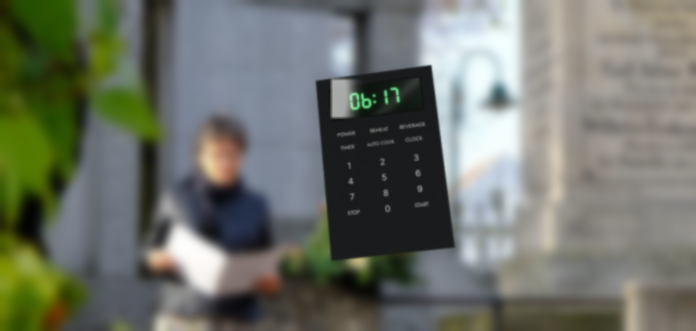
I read 6.17
